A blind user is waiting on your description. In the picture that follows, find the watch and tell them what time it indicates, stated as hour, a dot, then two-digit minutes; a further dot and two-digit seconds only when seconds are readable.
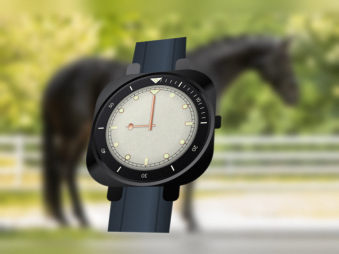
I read 9.00
